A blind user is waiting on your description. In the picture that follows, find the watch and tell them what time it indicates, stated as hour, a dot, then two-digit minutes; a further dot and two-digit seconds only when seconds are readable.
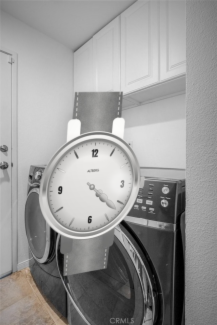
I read 4.22
